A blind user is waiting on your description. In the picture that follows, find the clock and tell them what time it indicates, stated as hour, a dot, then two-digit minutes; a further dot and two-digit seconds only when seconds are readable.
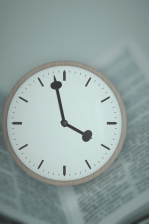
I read 3.58
